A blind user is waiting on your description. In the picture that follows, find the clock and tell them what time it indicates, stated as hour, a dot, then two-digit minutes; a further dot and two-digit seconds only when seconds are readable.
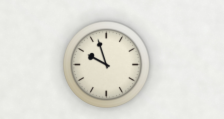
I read 9.57
